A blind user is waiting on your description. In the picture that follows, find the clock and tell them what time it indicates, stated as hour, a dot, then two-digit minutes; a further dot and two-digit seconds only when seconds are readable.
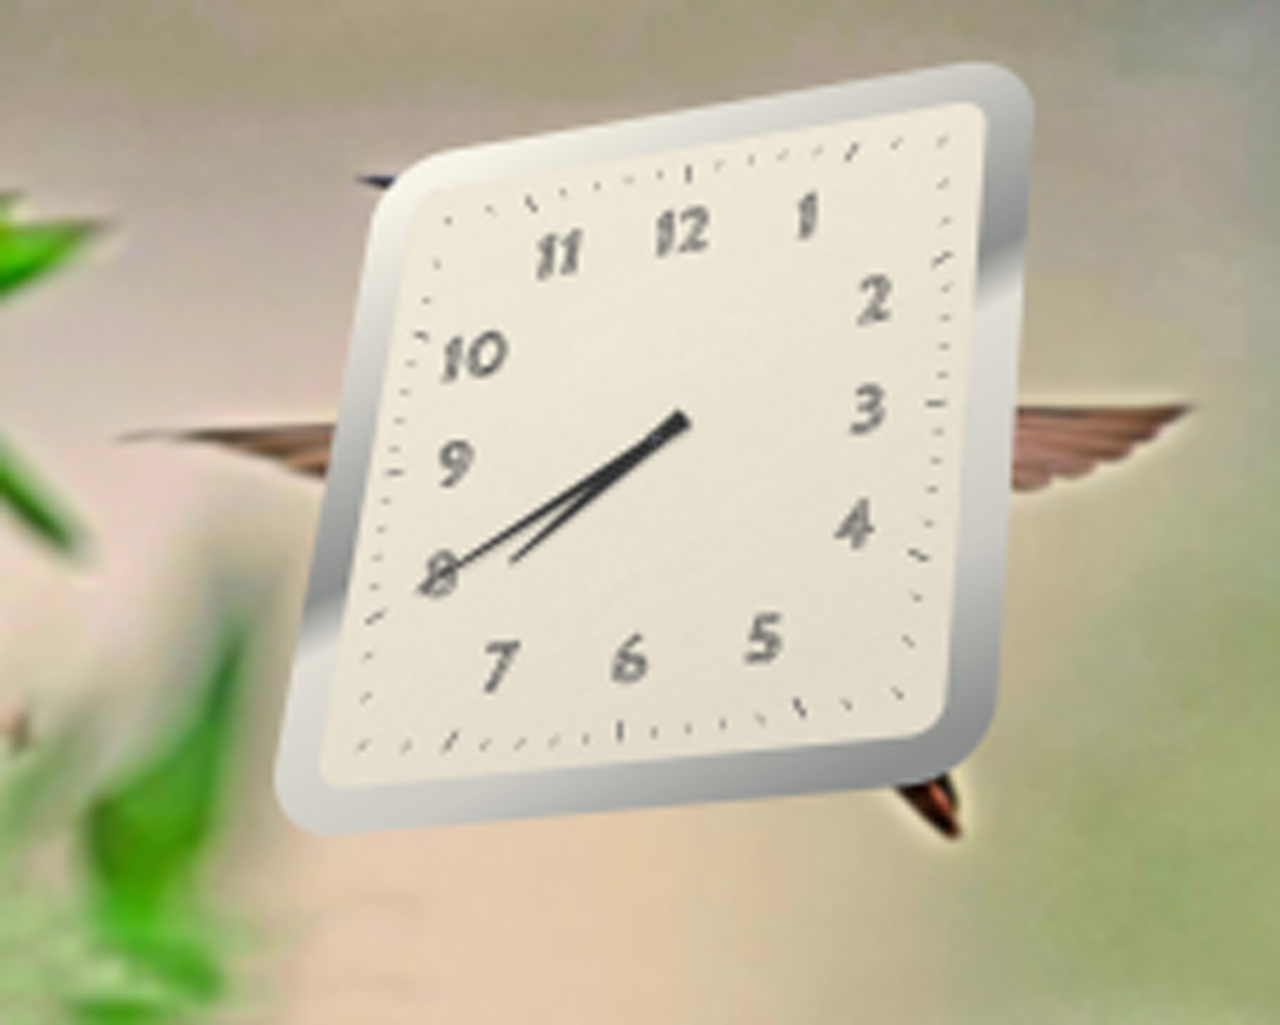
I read 7.40
